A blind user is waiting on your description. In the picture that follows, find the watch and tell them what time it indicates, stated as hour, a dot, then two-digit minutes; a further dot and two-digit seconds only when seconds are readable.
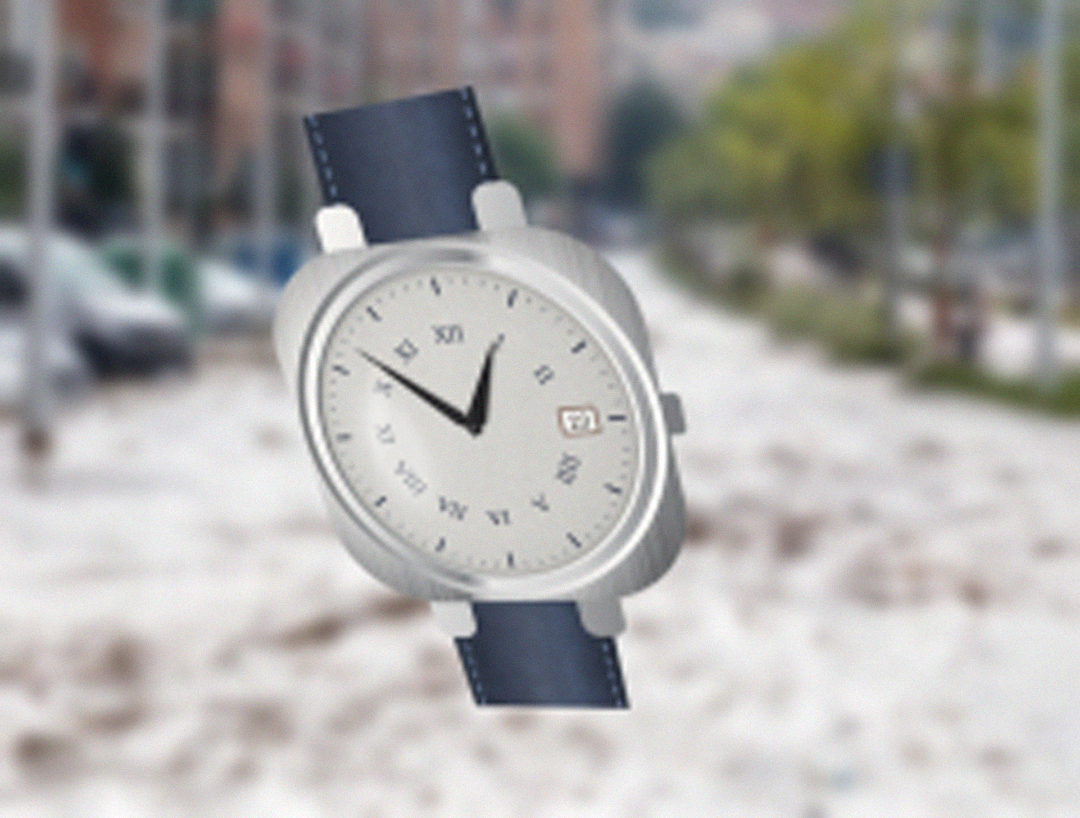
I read 12.52
